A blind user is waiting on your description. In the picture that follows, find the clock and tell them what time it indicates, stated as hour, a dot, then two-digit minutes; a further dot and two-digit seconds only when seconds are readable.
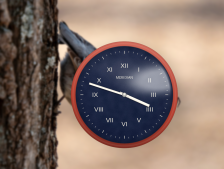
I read 3.48
